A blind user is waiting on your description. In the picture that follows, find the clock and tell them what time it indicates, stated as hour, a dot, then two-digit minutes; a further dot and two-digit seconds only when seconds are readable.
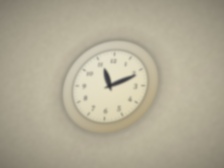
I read 11.11
